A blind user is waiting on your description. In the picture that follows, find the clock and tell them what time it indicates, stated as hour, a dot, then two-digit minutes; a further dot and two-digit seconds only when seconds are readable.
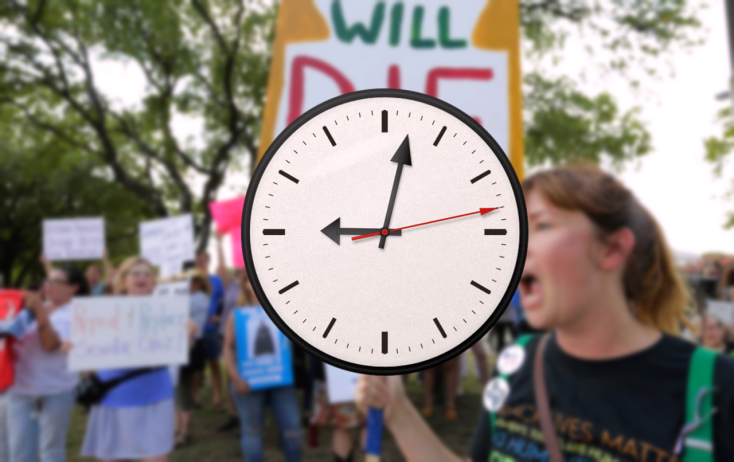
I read 9.02.13
